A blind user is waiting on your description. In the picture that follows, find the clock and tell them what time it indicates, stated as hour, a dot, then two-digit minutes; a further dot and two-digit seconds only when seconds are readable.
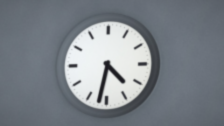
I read 4.32
